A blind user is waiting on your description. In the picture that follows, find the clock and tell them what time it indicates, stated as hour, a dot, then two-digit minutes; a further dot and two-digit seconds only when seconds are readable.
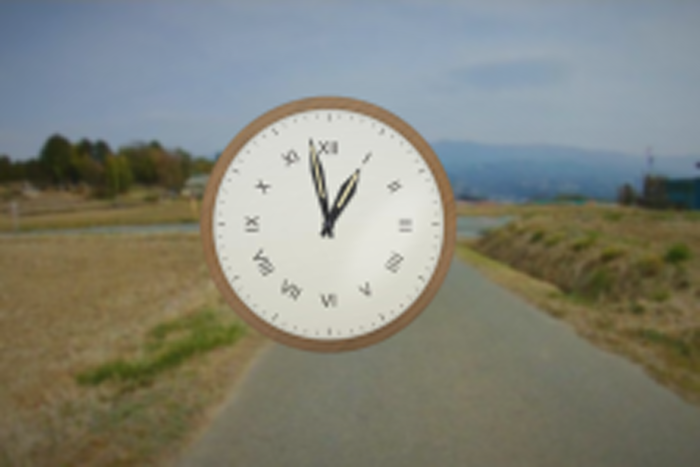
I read 12.58
